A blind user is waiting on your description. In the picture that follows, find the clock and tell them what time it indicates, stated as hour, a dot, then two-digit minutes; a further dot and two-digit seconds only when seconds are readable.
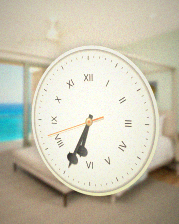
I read 6.34.42
